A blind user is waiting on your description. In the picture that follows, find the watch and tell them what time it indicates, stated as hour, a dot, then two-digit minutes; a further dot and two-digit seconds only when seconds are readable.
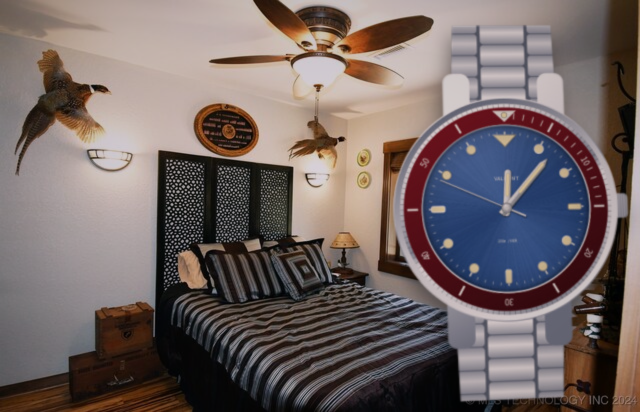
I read 12.06.49
